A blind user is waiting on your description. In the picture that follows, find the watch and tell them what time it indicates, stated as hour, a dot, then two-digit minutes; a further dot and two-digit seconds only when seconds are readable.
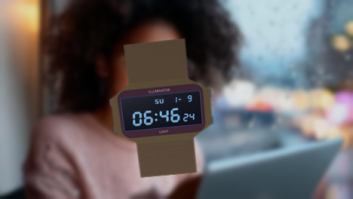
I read 6.46.24
